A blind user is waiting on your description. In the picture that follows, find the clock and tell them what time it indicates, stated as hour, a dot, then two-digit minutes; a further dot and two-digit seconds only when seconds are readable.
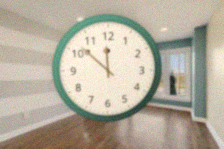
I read 11.52
